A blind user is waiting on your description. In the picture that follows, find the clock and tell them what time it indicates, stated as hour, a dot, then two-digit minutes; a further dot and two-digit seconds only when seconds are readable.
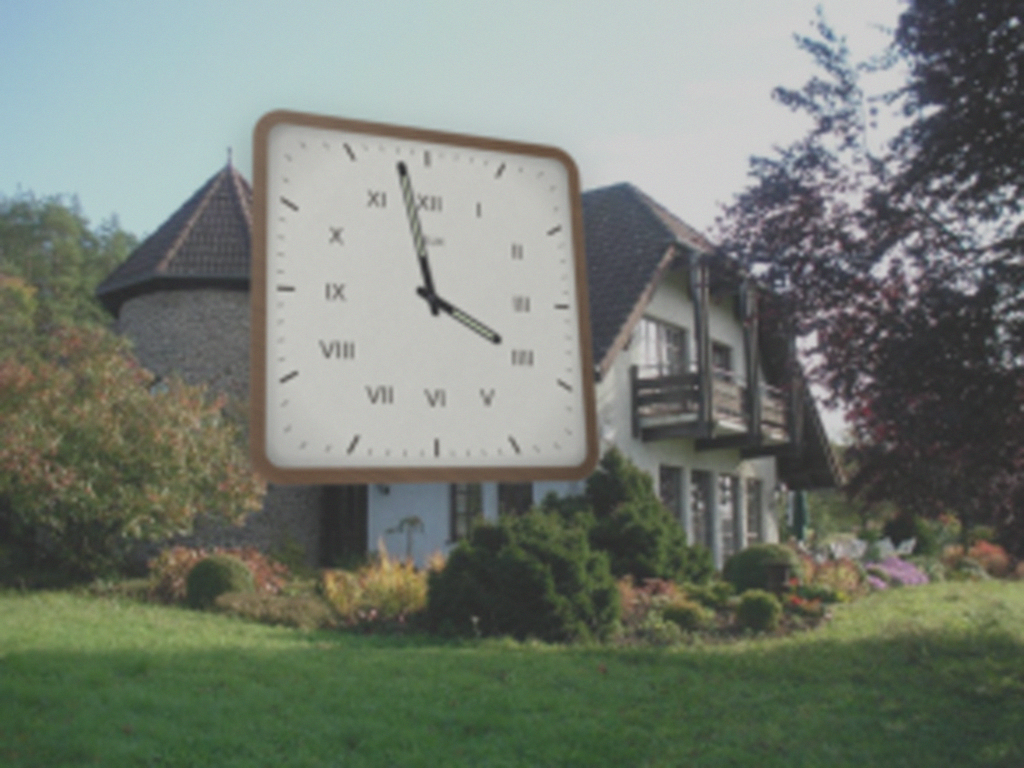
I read 3.58
